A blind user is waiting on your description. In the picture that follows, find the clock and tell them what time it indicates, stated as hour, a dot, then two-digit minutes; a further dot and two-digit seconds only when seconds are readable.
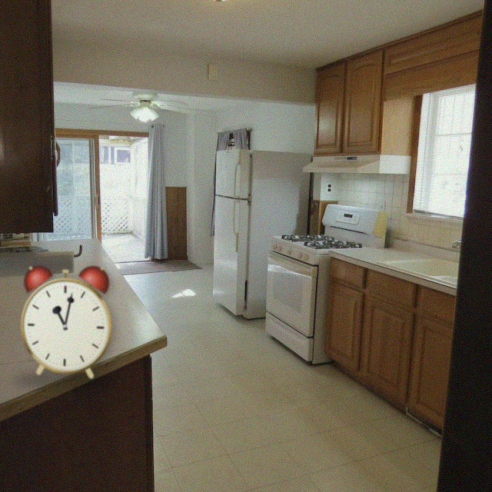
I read 11.02
